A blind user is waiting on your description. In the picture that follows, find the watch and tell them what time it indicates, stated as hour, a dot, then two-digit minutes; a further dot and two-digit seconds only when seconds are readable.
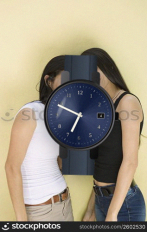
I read 6.49
